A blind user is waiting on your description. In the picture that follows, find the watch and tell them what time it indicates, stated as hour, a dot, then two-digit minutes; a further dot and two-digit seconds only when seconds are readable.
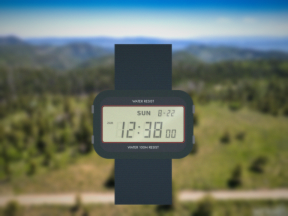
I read 12.38
